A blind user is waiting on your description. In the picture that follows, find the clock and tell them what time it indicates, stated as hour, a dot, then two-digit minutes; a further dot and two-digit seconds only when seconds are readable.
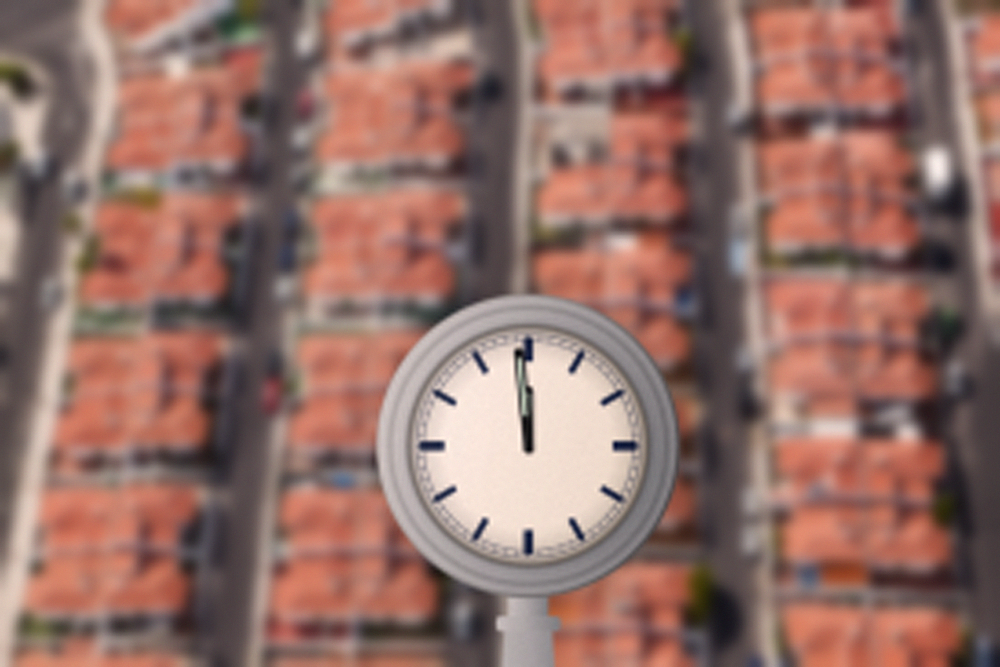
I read 11.59
